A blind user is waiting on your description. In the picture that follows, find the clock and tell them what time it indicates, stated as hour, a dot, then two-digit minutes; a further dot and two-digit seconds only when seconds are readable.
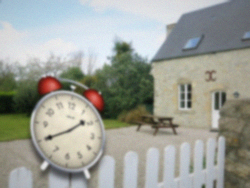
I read 1.40
